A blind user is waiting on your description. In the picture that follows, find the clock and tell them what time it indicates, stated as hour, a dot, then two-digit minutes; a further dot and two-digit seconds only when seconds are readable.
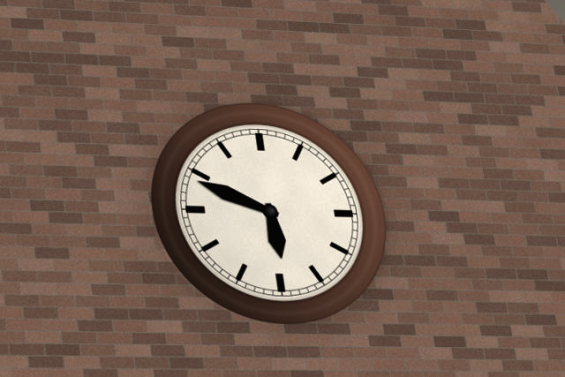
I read 5.49
